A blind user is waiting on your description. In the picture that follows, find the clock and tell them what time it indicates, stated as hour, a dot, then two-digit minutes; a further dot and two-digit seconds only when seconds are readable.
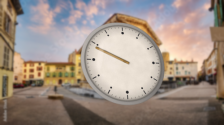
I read 9.49
